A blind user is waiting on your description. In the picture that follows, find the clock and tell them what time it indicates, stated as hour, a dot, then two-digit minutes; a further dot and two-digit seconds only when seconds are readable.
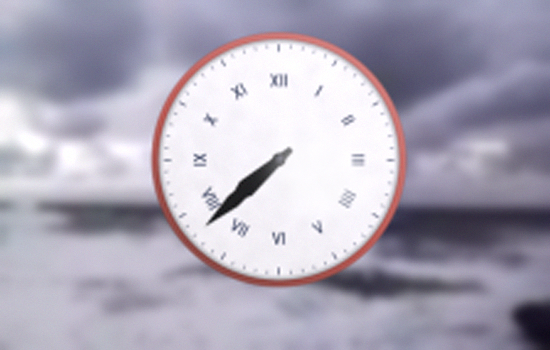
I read 7.38
